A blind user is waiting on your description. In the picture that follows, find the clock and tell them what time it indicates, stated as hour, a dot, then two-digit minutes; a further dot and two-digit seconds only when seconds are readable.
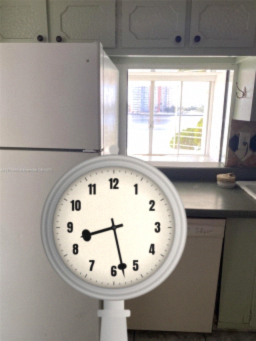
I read 8.28
